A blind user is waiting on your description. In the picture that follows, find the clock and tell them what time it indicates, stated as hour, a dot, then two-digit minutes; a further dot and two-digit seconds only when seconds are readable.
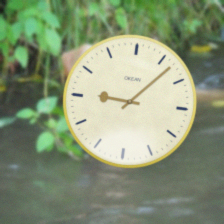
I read 9.07
